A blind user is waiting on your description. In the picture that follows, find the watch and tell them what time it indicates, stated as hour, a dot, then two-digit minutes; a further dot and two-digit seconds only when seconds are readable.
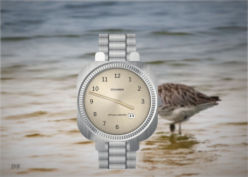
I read 3.48
